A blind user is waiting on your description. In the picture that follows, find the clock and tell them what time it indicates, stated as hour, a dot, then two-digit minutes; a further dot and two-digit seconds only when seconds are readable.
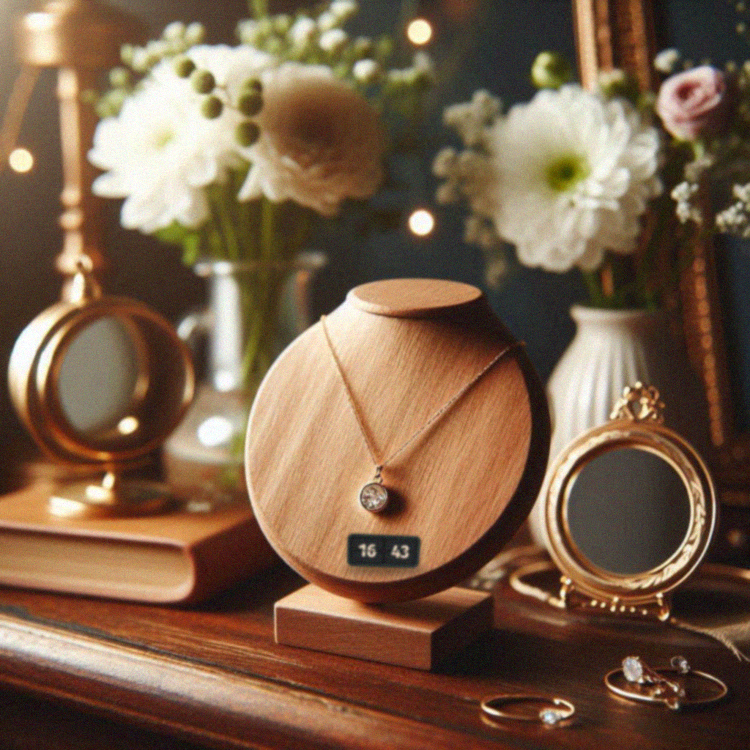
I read 16.43
